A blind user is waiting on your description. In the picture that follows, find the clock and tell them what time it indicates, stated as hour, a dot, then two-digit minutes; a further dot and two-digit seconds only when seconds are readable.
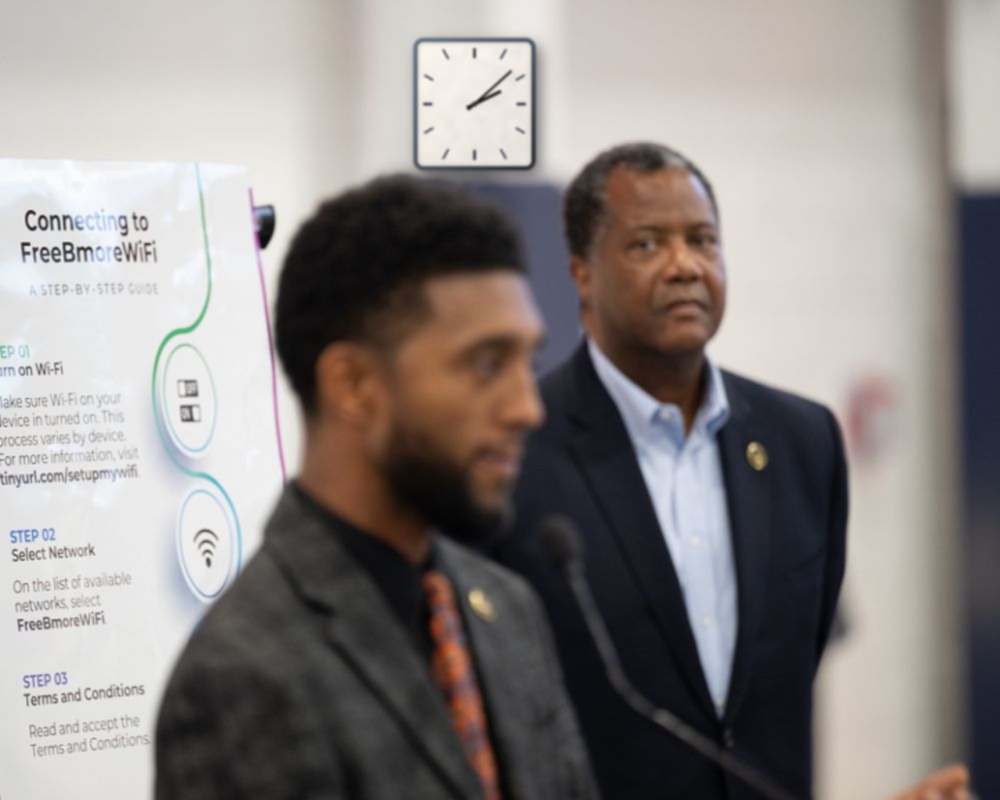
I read 2.08
